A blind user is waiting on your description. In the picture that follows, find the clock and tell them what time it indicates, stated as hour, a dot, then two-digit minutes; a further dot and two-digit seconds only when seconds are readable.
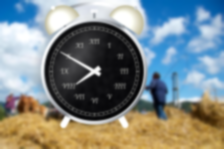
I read 7.50
